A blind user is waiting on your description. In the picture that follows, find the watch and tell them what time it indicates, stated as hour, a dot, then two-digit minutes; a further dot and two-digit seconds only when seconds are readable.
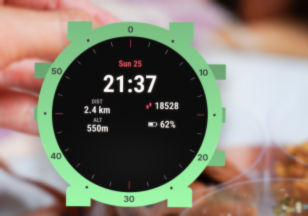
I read 21.37
